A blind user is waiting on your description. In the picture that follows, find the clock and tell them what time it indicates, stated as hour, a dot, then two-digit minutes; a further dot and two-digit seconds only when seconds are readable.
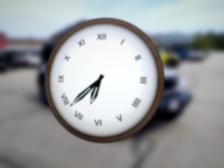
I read 6.38
